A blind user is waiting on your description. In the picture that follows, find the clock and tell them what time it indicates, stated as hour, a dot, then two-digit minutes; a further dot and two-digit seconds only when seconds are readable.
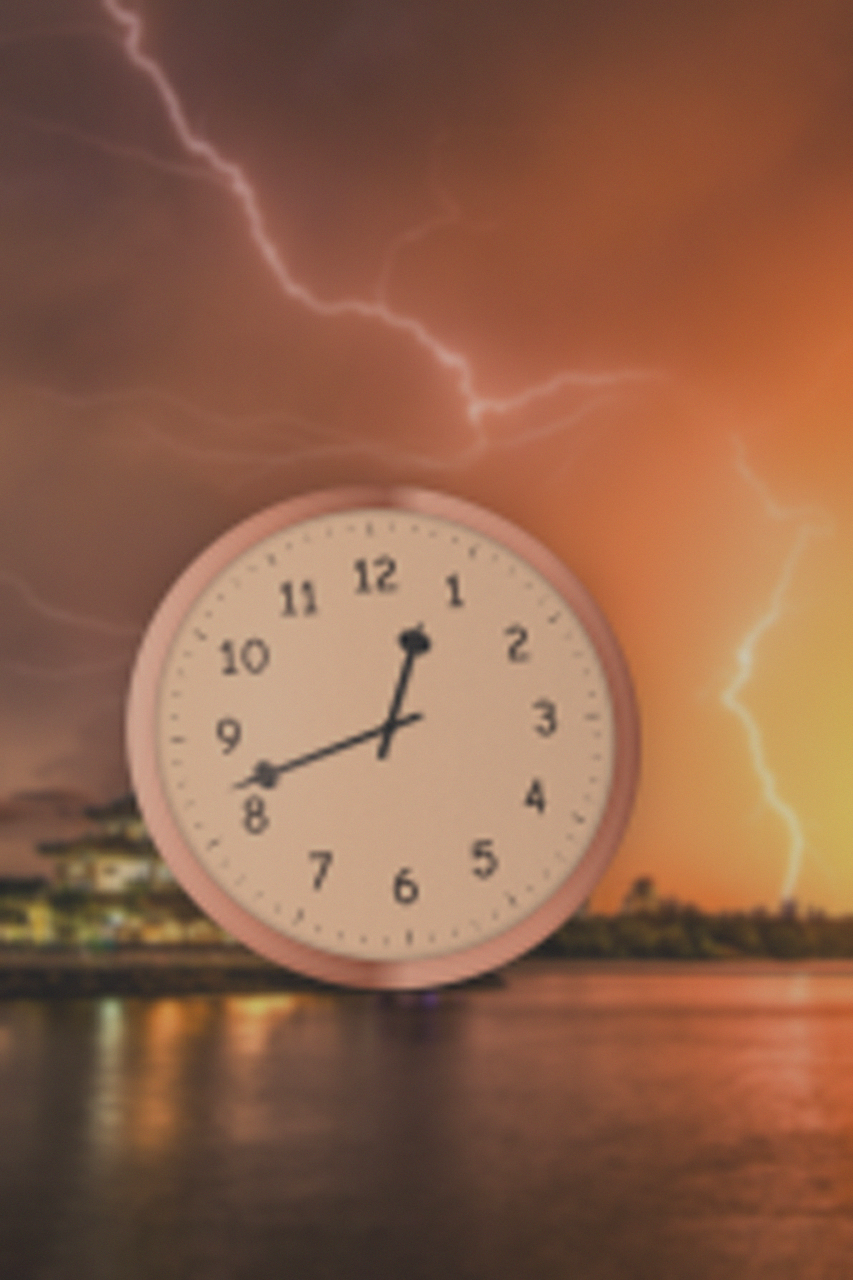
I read 12.42
